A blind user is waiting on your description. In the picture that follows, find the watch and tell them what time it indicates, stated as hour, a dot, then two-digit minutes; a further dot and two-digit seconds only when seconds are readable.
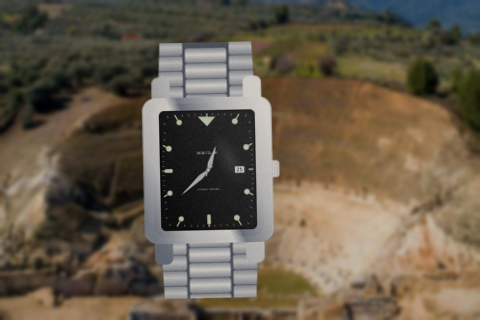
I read 12.38
